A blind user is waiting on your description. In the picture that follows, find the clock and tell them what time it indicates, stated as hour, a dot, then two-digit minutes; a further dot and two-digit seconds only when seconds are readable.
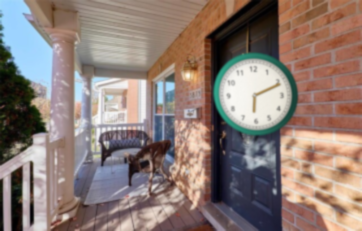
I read 6.11
